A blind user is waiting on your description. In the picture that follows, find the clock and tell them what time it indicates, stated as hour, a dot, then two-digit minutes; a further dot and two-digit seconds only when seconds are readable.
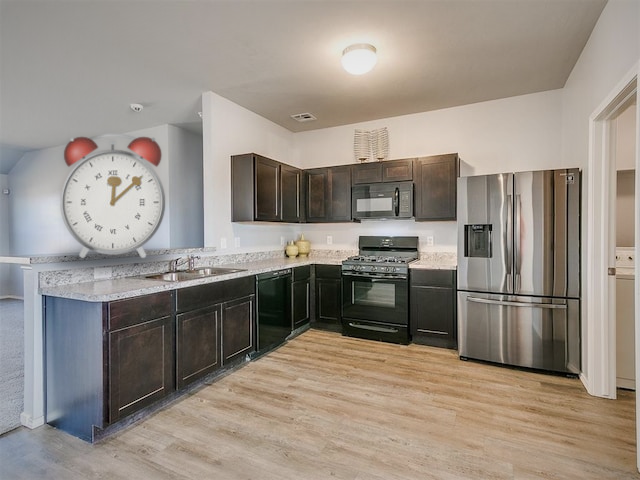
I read 12.08
